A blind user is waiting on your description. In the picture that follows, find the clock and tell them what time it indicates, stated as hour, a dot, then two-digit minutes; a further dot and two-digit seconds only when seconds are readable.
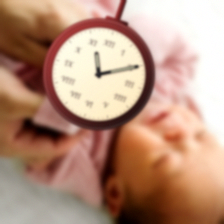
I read 11.10
